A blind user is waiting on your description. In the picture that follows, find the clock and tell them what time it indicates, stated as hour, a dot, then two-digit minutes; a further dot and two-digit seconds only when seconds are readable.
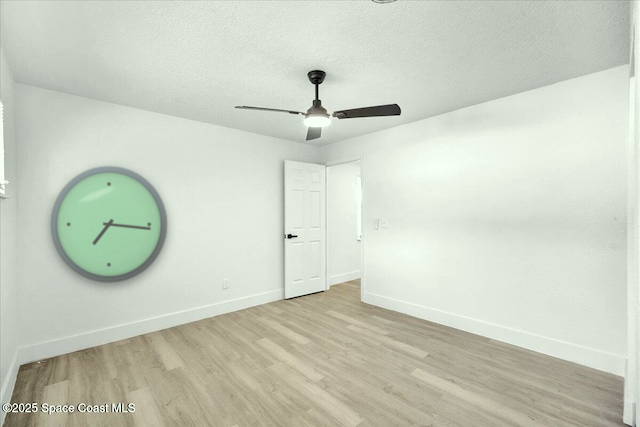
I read 7.16
